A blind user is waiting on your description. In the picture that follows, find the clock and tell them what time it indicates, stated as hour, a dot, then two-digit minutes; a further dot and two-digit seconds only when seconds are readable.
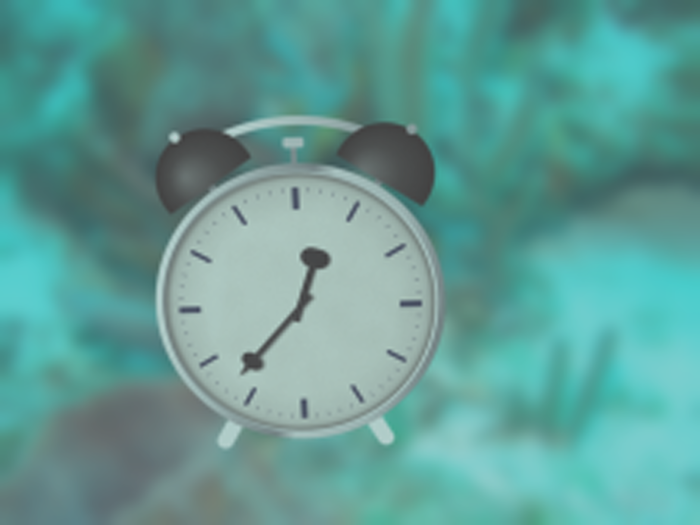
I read 12.37
